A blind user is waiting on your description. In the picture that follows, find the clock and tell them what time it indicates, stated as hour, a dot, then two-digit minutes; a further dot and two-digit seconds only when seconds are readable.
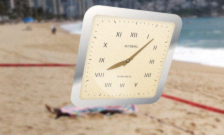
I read 8.07
